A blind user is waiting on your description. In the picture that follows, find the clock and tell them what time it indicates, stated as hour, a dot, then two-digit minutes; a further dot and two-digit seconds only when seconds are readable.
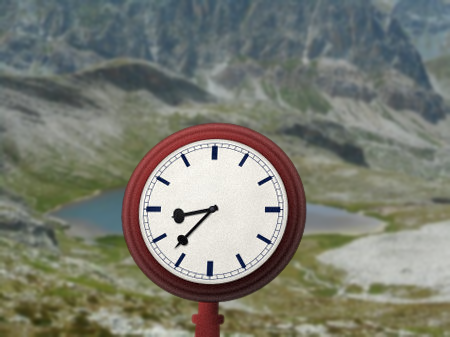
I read 8.37
